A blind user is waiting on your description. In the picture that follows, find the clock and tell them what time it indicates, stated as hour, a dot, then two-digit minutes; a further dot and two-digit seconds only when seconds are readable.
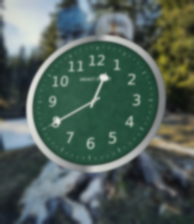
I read 12.40
